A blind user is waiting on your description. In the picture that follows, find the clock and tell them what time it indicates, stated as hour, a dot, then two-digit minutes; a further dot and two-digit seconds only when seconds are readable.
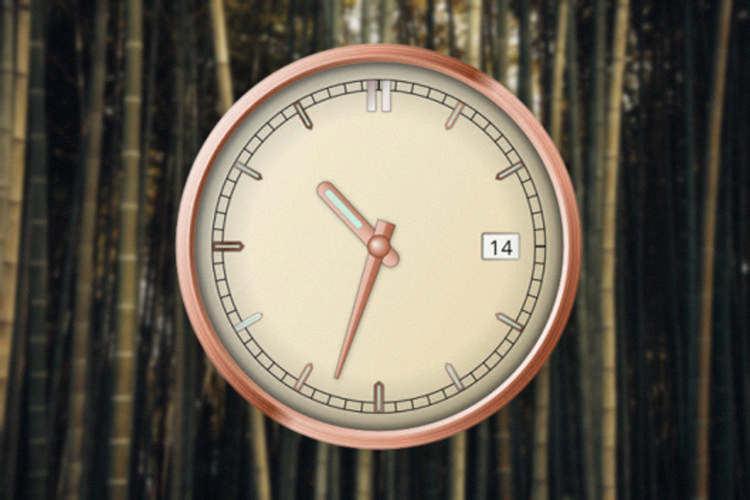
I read 10.33
